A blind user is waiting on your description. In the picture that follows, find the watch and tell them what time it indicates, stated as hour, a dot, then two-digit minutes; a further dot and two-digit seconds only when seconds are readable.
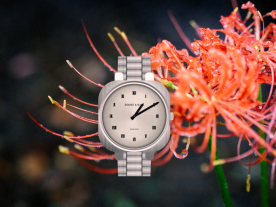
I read 1.10
